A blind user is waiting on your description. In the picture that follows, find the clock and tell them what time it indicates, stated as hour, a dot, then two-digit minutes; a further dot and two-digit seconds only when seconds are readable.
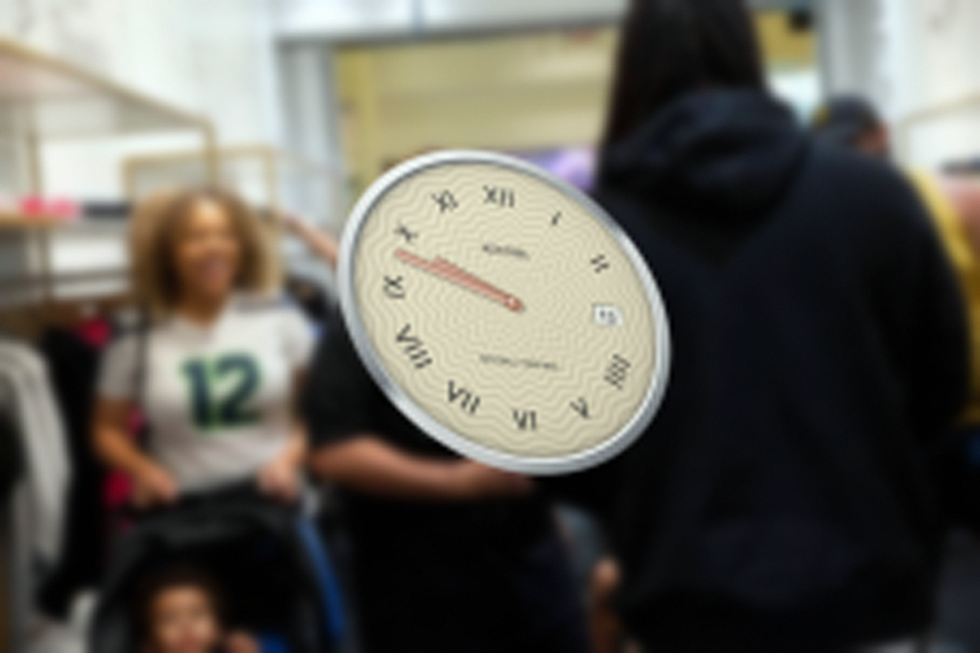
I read 9.48
